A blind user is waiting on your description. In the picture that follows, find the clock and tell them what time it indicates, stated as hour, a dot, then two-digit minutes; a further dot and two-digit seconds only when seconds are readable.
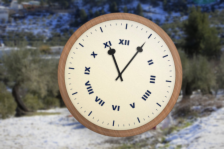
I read 11.05
